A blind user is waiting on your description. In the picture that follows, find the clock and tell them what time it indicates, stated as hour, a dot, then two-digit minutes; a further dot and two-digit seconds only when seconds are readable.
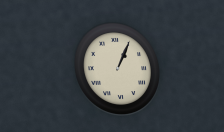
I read 1.05
